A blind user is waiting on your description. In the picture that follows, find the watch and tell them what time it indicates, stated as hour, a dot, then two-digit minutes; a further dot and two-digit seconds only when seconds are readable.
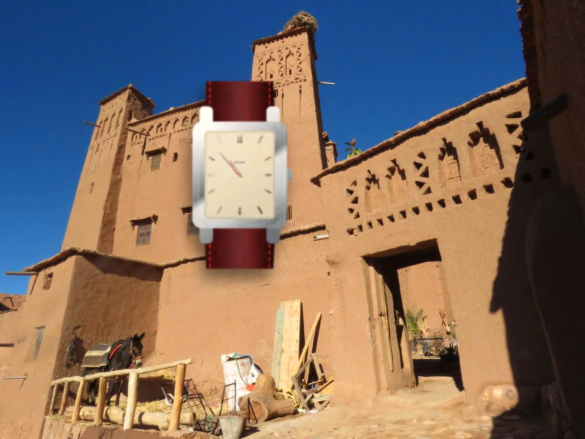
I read 10.53
